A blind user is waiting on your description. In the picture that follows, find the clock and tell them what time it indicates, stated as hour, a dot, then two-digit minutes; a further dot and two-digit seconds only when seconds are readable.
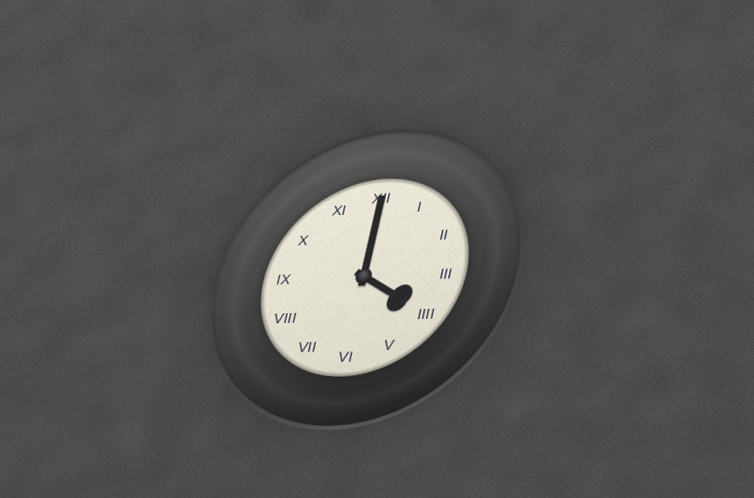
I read 4.00
